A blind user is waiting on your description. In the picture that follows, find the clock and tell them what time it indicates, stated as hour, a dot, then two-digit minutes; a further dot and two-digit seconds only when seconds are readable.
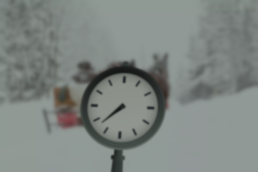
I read 7.38
